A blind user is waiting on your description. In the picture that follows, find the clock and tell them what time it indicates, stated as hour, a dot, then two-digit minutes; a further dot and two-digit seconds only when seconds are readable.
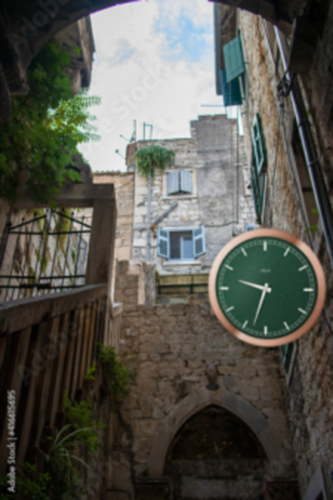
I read 9.33
